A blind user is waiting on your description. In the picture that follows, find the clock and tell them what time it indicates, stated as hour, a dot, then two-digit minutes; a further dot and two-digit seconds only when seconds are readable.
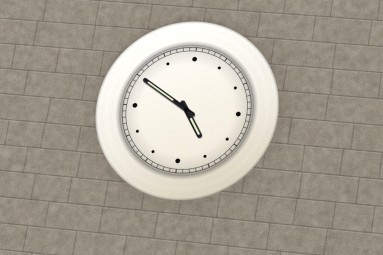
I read 4.50
